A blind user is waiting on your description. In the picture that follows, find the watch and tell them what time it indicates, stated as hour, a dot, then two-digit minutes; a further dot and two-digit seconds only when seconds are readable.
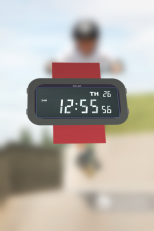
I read 12.55.56
